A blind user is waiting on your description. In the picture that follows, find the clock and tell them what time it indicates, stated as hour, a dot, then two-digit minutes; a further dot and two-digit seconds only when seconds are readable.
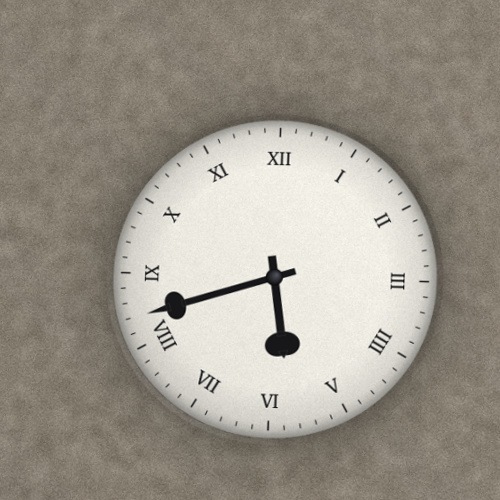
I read 5.42
